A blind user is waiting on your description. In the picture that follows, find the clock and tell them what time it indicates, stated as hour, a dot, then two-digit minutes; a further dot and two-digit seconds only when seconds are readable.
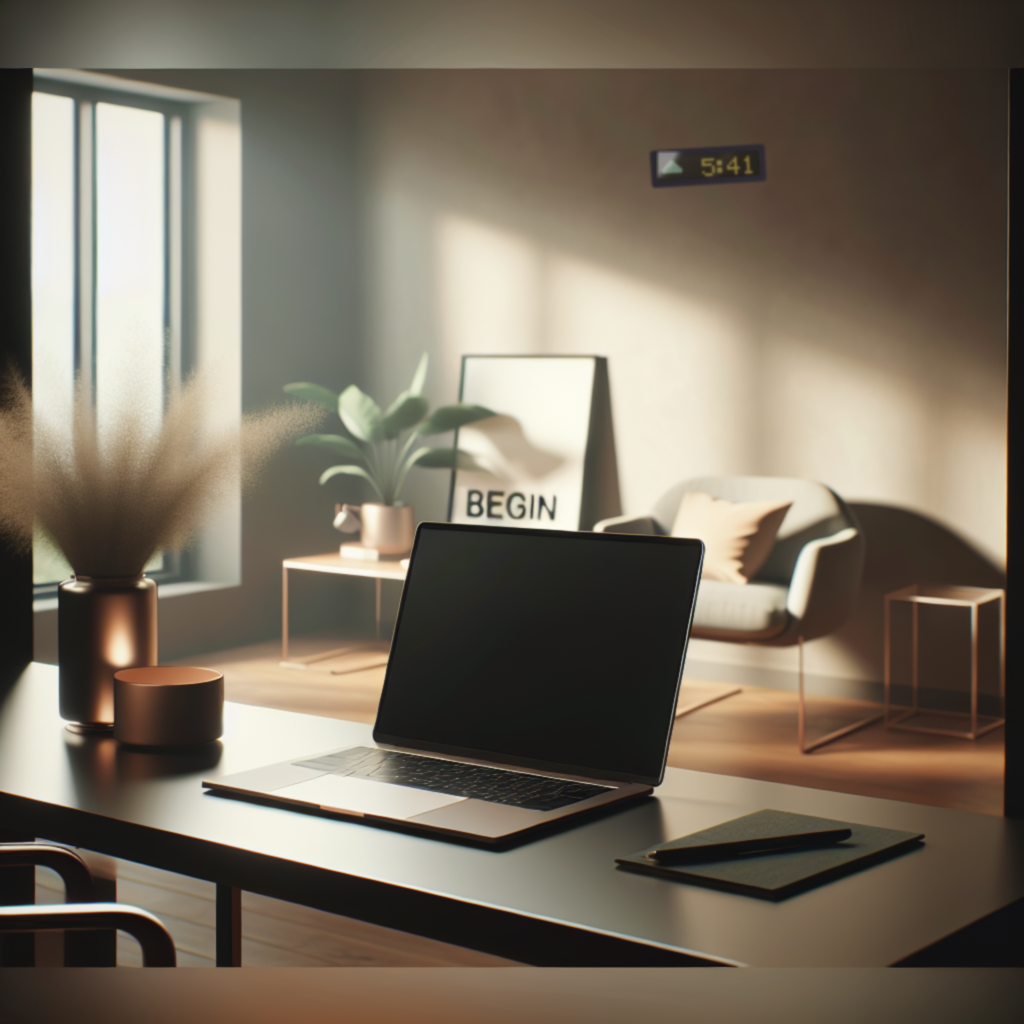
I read 5.41
